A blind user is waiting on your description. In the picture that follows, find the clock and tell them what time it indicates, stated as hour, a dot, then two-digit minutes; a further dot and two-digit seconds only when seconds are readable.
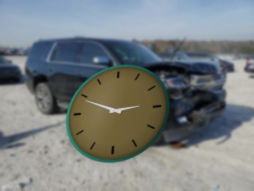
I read 2.49
